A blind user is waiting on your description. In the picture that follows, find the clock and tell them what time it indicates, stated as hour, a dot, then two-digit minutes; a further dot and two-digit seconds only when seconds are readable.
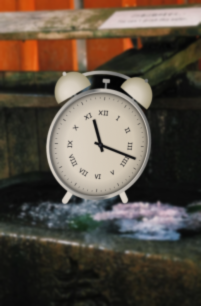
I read 11.18
